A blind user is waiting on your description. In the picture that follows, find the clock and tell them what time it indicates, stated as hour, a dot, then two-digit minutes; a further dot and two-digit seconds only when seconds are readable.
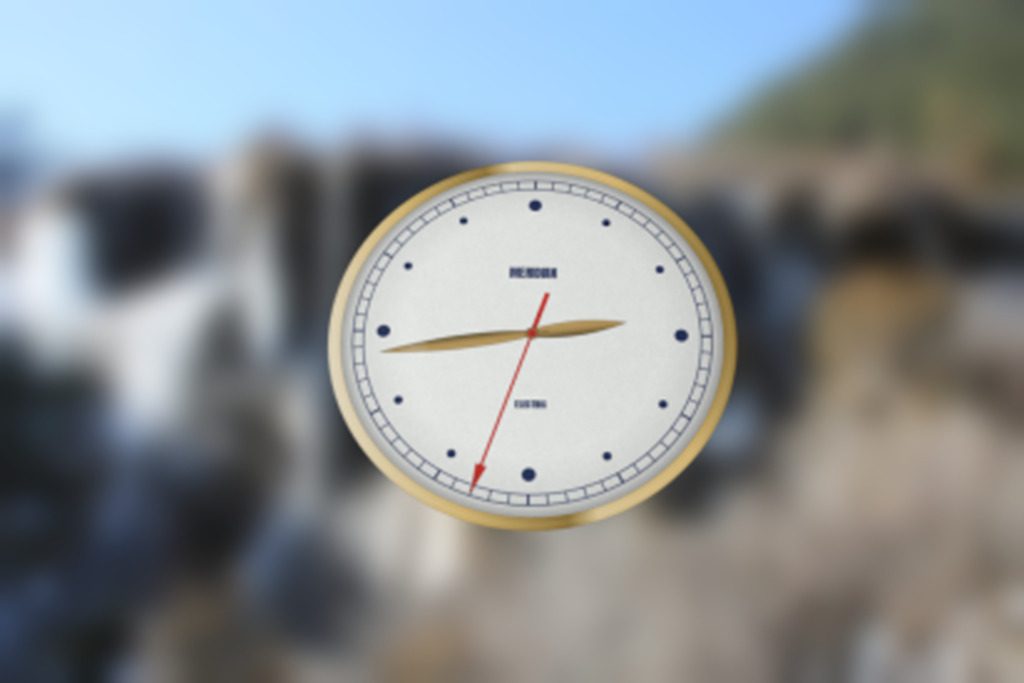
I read 2.43.33
